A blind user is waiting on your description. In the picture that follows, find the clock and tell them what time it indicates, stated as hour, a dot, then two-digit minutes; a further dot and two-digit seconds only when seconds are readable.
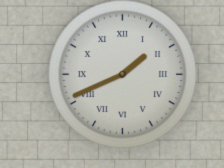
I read 1.41
